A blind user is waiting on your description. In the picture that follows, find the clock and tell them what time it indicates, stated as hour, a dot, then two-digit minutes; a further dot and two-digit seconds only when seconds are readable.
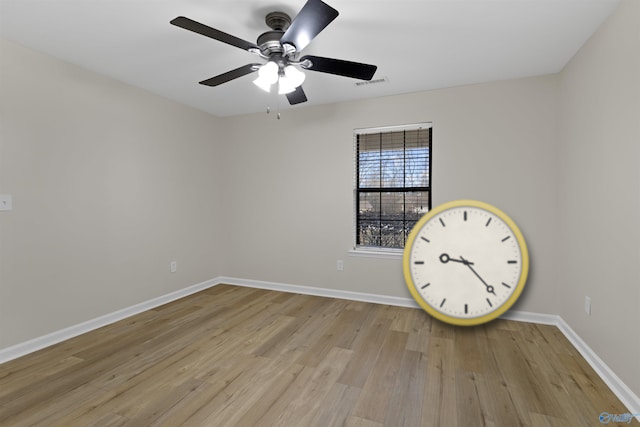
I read 9.23
